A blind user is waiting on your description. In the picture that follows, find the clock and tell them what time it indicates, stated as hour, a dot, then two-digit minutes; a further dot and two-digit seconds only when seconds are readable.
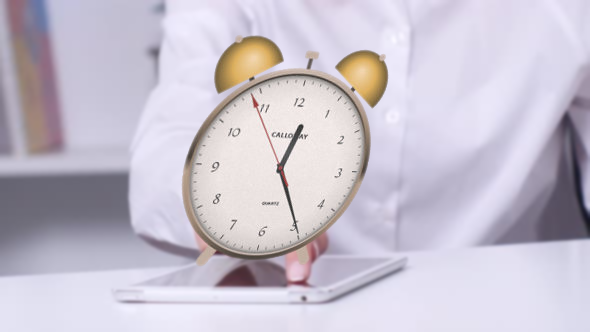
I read 12.24.54
